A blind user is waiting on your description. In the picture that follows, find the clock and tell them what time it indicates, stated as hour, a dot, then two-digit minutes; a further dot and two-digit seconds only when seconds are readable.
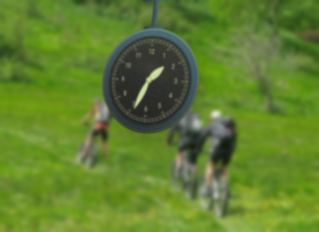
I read 1.34
